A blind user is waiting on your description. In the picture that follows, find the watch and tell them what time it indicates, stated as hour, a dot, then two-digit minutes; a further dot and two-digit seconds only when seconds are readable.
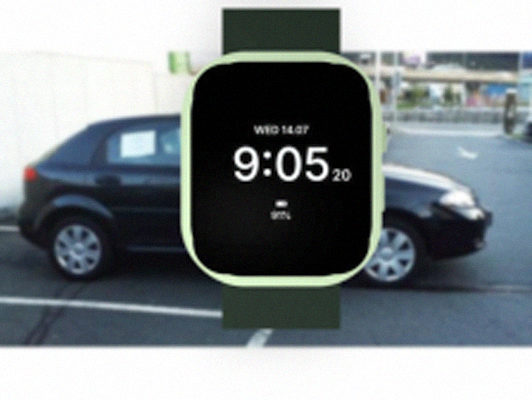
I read 9.05
